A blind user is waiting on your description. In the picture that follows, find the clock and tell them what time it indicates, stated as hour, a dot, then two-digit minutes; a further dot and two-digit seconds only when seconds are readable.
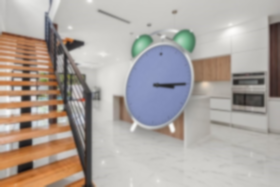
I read 3.15
